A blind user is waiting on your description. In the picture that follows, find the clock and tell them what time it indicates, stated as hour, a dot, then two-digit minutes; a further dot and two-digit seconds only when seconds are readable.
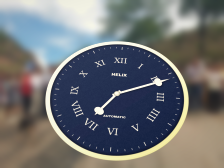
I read 7.11
